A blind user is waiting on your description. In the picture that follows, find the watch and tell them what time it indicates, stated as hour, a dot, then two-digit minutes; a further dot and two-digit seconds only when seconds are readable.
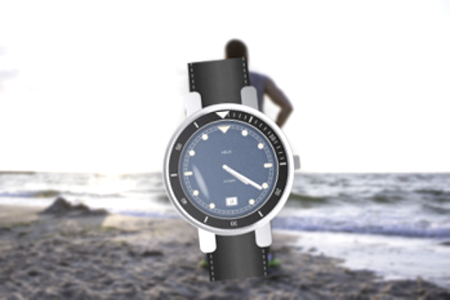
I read 4.21
